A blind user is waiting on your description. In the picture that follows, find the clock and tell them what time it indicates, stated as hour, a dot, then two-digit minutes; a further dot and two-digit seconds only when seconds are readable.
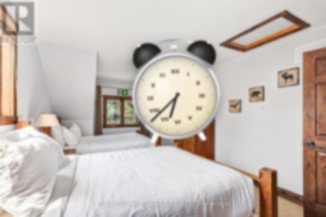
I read 6.38
